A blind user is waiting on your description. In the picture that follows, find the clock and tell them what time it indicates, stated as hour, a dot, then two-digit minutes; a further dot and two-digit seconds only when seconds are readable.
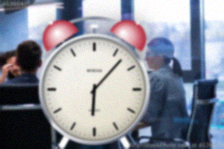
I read 6.07
